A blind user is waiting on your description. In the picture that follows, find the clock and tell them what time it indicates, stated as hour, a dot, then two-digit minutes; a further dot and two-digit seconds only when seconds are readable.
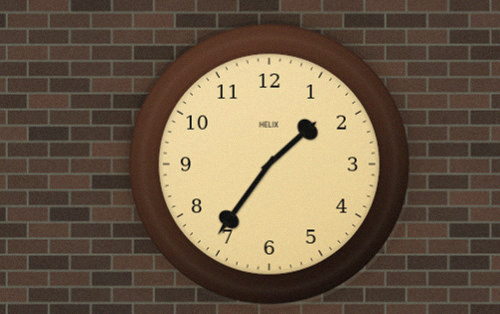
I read 1.36
